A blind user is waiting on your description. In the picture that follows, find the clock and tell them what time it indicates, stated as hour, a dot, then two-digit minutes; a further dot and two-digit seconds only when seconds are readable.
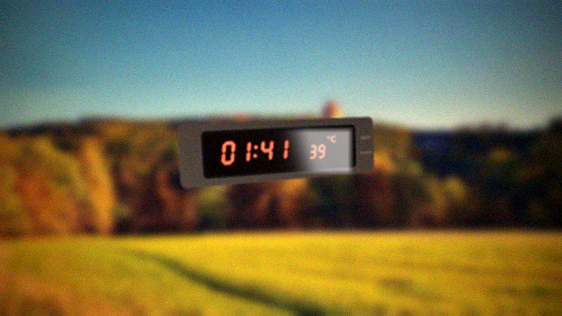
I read 1.41
